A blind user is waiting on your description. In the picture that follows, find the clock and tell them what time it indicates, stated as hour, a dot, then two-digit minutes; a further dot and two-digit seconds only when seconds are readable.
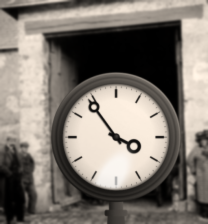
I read 3.54
